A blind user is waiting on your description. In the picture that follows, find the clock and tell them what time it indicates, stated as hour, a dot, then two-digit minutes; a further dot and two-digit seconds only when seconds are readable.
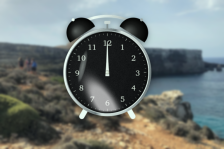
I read 12.00
